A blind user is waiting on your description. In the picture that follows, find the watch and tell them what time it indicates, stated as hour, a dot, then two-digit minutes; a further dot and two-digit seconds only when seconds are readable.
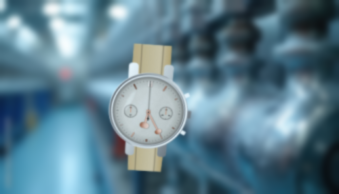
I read 6.25
